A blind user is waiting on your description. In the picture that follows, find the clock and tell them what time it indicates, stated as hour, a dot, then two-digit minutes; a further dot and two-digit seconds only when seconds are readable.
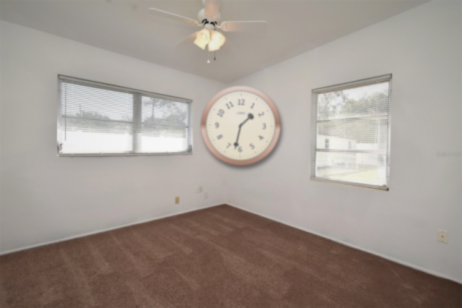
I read 1.32
